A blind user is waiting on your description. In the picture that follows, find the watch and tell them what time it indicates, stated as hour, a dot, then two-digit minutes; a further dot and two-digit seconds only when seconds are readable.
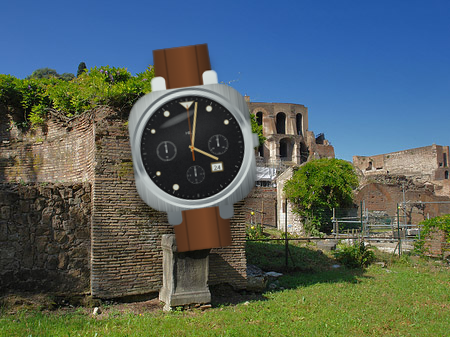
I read 4.02
